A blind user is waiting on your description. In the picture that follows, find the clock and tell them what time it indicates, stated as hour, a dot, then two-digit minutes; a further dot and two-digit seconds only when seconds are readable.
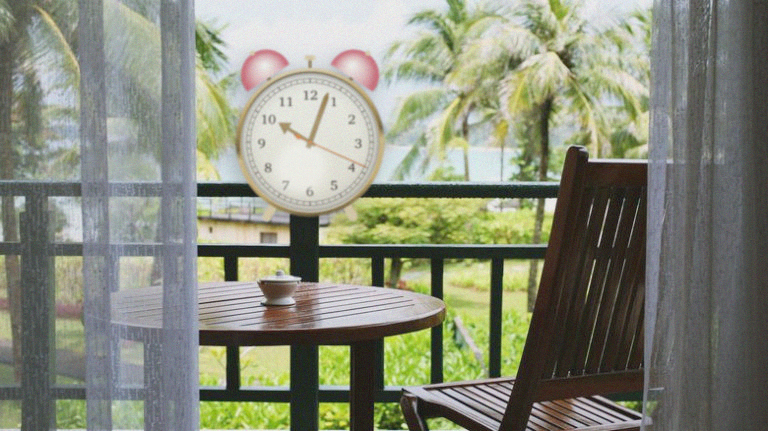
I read 10.03.19
